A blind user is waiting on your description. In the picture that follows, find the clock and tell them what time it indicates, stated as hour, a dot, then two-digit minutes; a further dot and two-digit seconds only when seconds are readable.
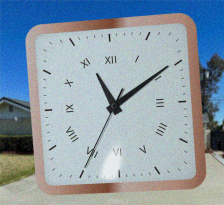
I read 11.09.35
